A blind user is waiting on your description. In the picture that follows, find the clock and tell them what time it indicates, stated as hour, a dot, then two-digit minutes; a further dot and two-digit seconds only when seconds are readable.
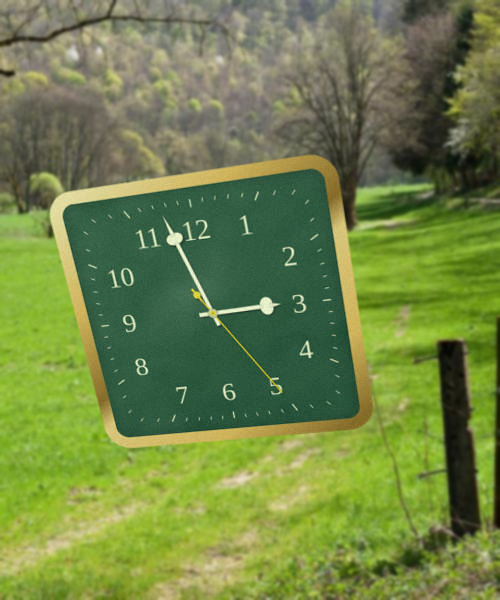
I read 2.57.25
